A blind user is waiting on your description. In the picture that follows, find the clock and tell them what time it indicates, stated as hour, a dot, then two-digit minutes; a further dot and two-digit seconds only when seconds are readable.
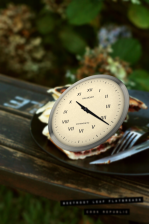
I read 10.21
